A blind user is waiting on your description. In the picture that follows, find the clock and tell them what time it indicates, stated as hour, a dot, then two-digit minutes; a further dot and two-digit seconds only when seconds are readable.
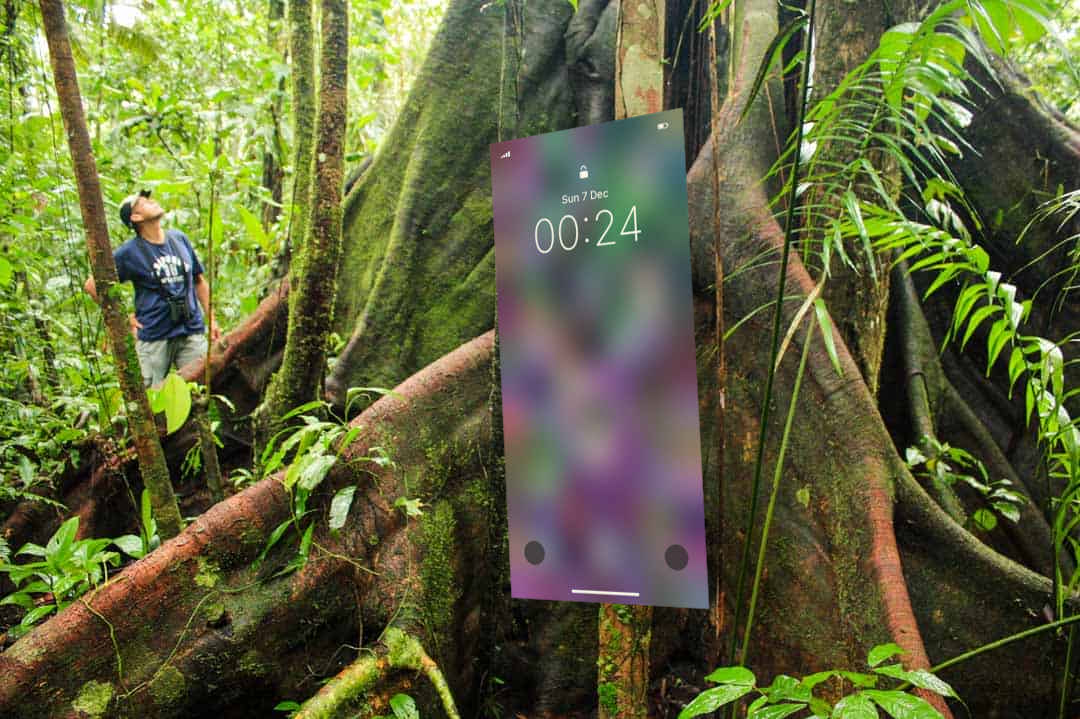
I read 0.24
